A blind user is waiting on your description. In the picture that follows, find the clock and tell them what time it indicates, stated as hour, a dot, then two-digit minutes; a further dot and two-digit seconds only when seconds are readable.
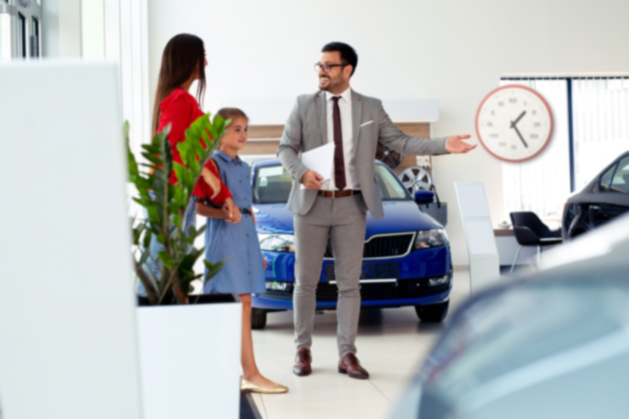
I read 1.25
